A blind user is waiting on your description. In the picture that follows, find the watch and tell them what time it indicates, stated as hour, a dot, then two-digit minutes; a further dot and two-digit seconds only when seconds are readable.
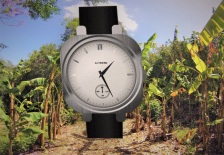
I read 1.26
